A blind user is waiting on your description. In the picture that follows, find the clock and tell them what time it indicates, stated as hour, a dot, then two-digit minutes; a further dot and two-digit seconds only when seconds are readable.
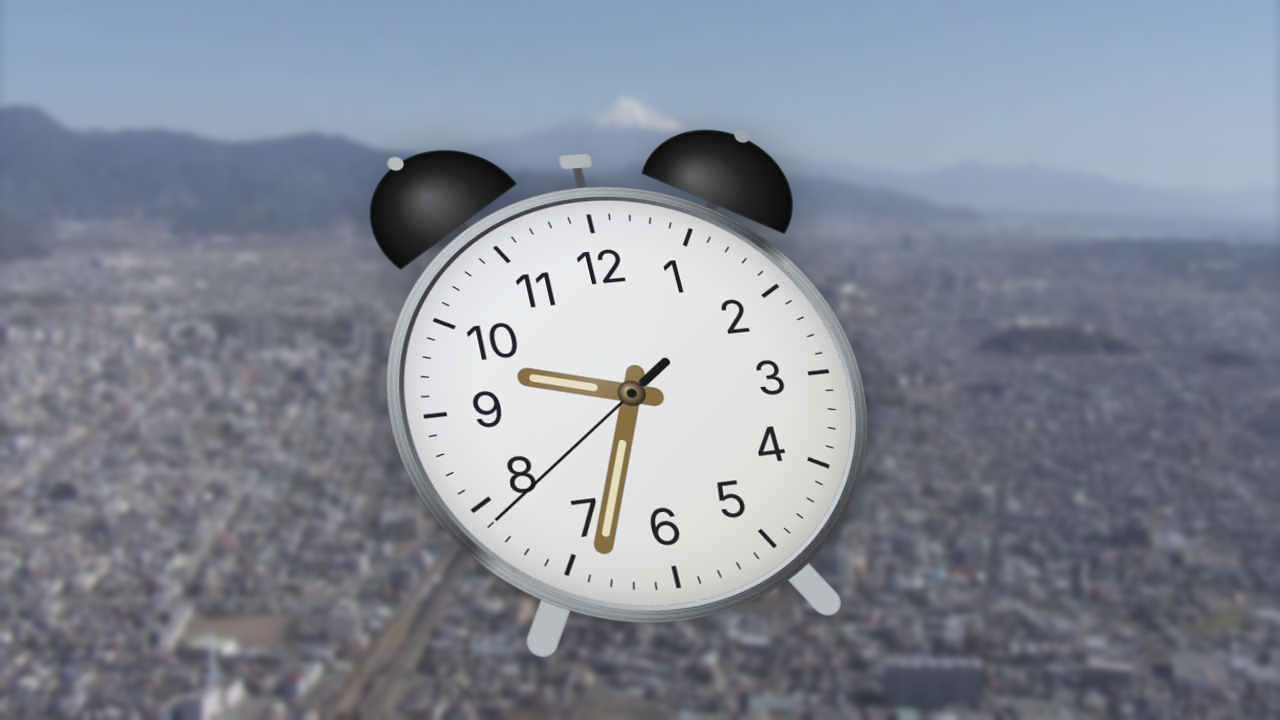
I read 9.33.39
